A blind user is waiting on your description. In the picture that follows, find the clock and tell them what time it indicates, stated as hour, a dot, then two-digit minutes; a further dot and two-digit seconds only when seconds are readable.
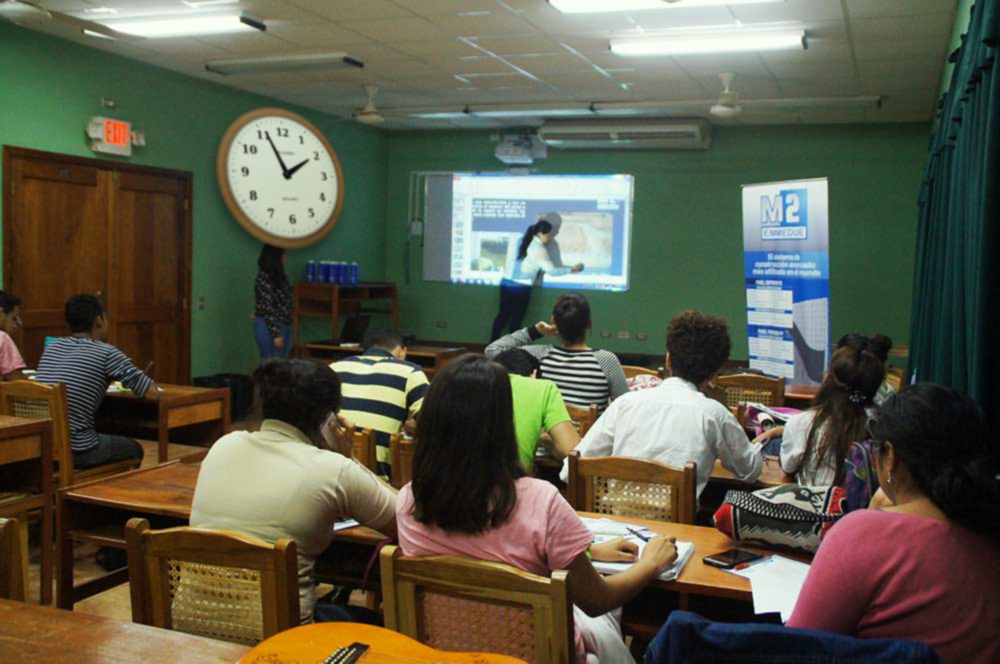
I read 1.56
